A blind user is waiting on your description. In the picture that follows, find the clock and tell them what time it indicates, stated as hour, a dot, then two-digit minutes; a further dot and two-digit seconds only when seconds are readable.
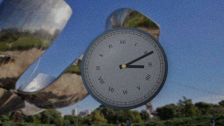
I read 3.11
